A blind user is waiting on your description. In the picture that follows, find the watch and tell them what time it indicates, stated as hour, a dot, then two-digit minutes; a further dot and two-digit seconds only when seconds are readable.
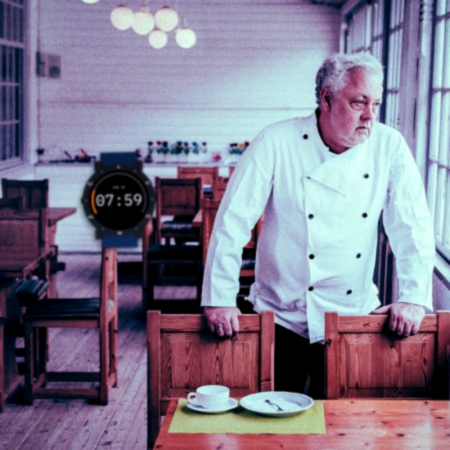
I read 7.59
